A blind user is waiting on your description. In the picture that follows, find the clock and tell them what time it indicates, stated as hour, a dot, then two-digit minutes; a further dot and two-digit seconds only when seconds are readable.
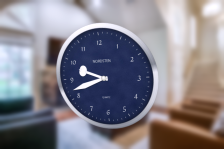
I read 9.42
